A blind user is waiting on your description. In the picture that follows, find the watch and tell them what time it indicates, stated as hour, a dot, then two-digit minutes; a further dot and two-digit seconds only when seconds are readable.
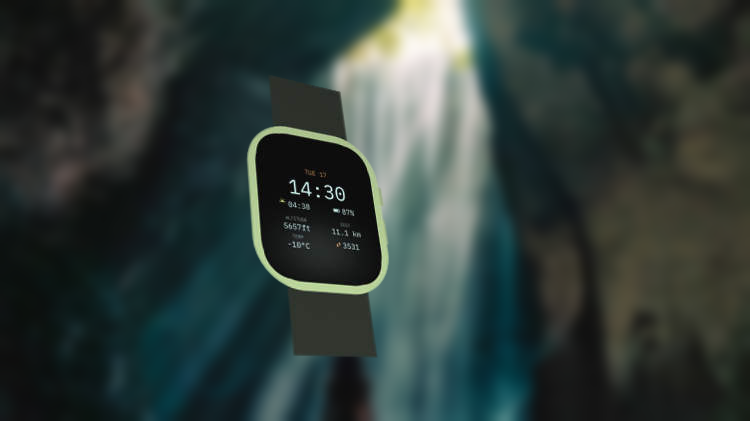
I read 14.30
